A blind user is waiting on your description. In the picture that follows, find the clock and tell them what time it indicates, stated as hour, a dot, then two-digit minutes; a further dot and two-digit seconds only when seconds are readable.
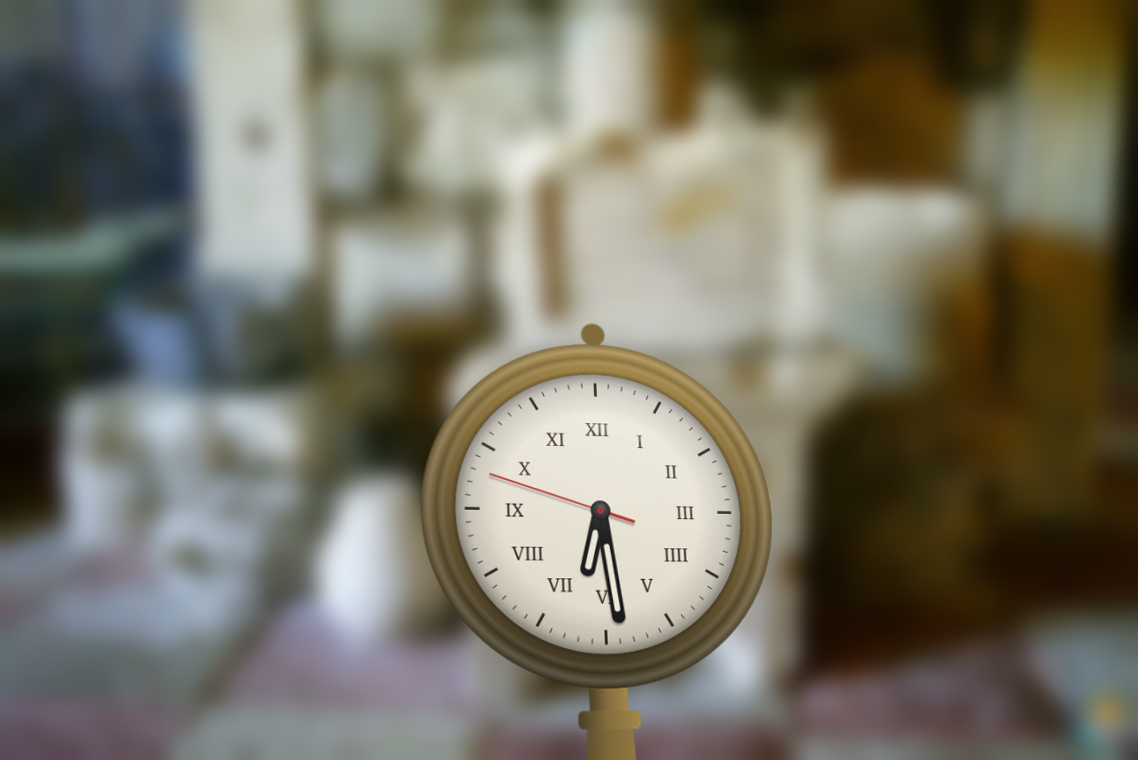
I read 6.28.48
